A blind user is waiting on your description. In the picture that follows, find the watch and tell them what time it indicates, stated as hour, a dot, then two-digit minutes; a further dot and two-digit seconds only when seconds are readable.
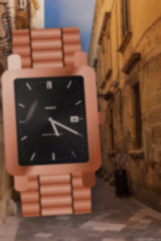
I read 5.20
